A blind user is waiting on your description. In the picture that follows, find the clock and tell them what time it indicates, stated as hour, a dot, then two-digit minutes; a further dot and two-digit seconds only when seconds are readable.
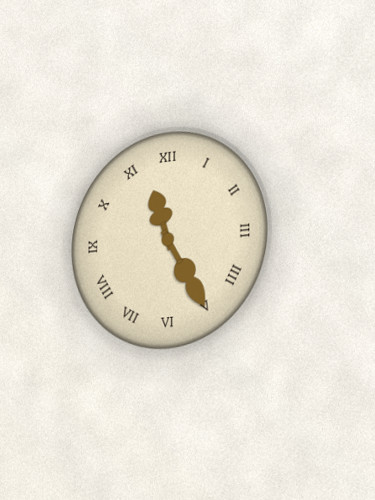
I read 11.25
